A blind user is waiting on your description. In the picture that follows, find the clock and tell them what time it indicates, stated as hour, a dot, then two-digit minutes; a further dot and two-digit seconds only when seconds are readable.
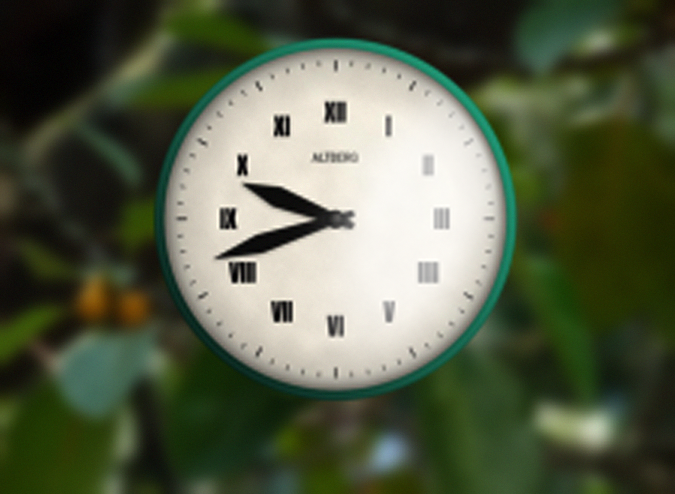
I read 9.42
